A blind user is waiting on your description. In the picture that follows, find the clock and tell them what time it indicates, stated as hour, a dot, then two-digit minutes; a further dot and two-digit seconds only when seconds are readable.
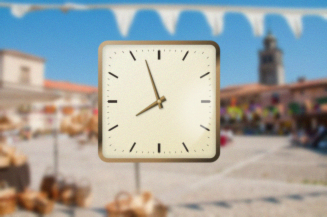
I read 7.57
